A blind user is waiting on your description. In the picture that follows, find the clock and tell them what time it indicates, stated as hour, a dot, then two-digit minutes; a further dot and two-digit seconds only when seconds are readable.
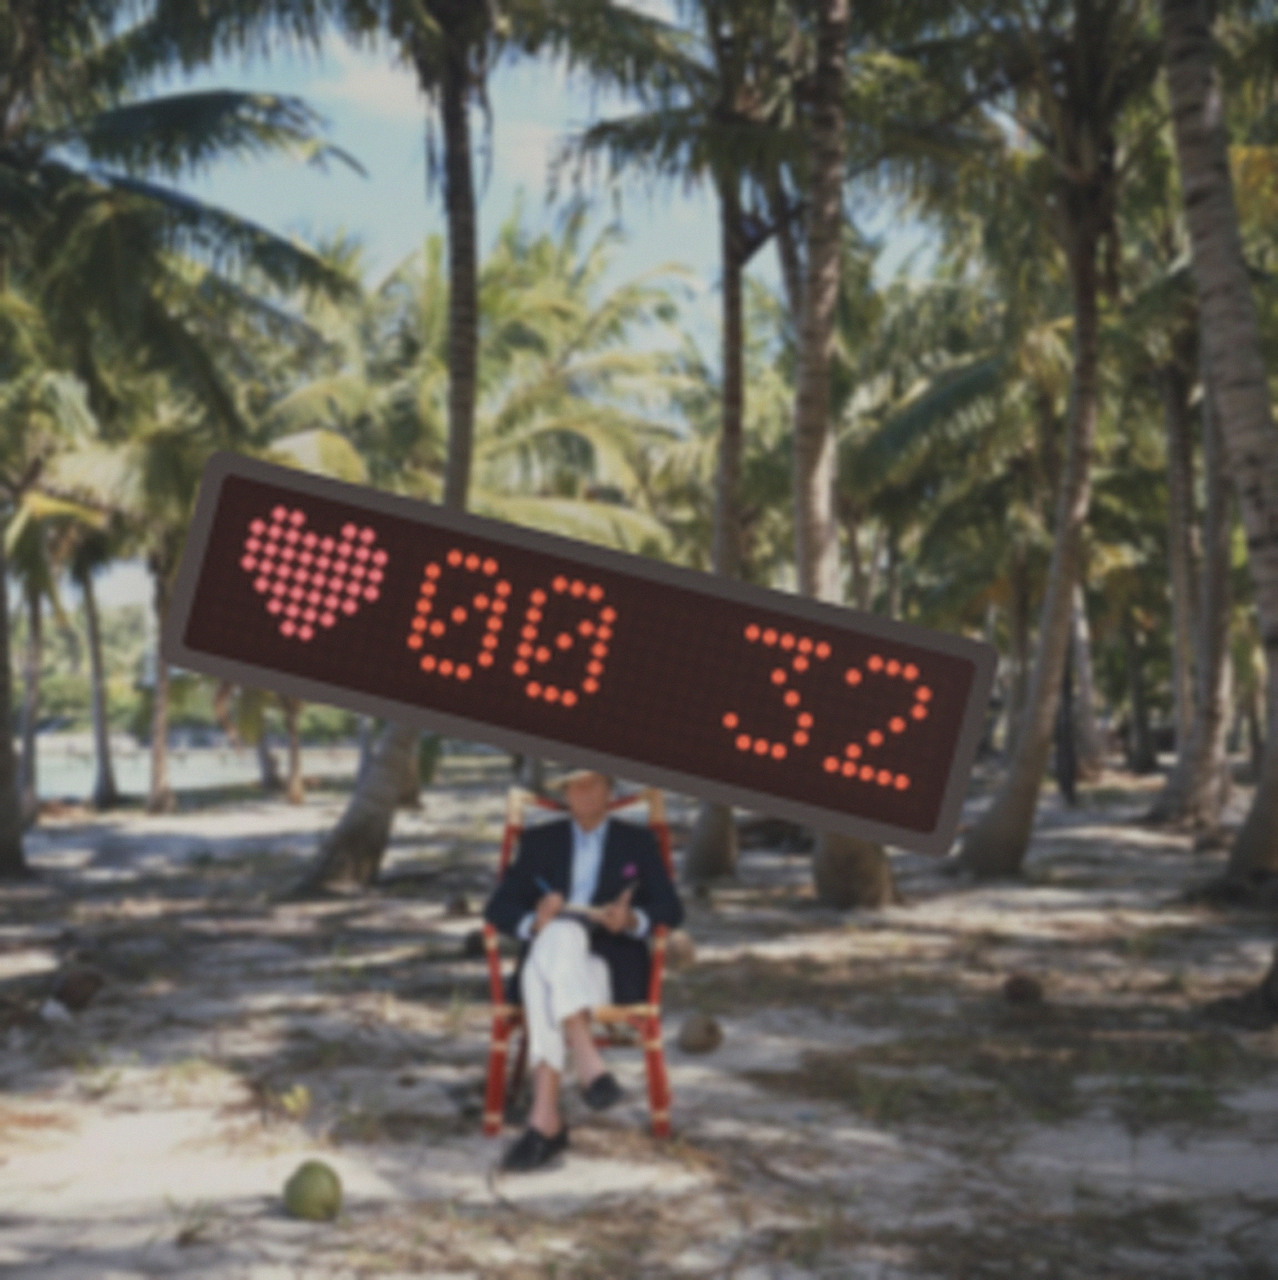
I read 0.32
